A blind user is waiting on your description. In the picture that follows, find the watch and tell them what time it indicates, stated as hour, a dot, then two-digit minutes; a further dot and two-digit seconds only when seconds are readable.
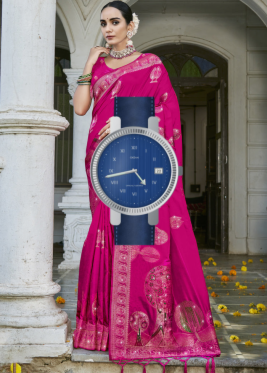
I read 4.43
